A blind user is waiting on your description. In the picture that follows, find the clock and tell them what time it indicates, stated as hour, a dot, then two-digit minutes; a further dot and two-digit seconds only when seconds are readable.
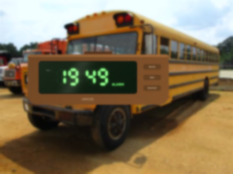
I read 19.49
